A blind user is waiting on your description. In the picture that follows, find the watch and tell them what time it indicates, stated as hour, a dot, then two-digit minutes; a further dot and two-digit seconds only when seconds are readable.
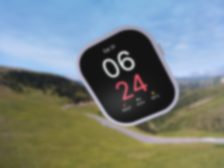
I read 6.24
